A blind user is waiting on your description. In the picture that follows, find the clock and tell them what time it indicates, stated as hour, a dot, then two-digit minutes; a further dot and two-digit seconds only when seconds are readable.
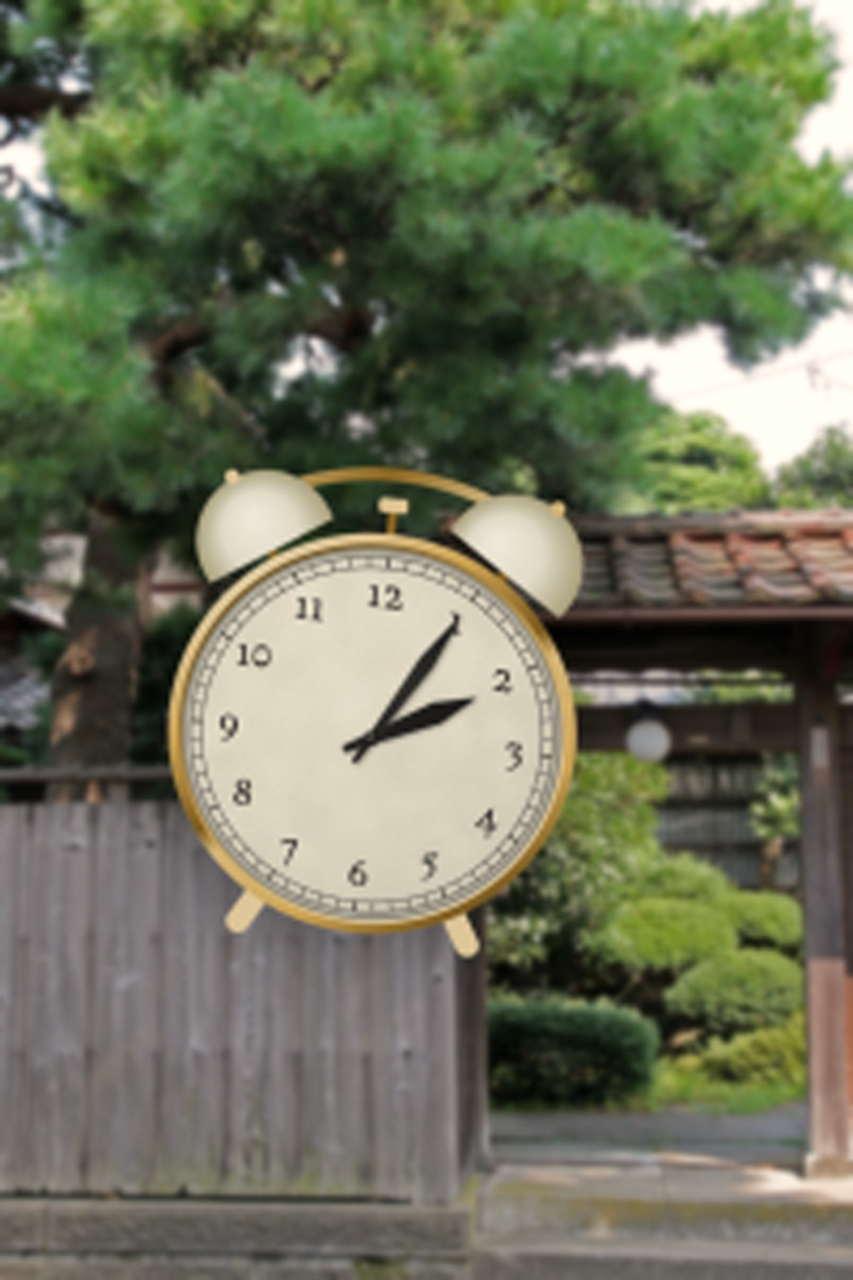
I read 2.05
